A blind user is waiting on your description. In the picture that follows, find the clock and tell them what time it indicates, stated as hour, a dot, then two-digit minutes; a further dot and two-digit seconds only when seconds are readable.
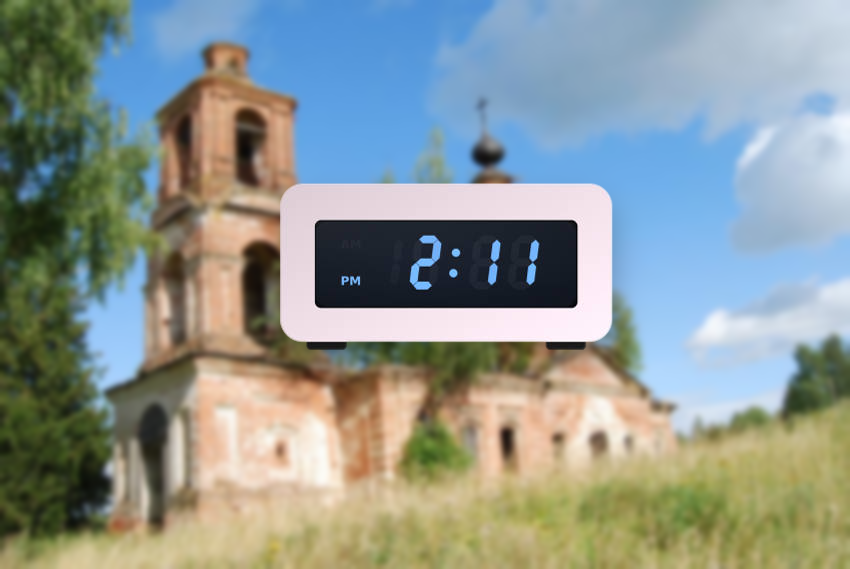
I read 2.11
